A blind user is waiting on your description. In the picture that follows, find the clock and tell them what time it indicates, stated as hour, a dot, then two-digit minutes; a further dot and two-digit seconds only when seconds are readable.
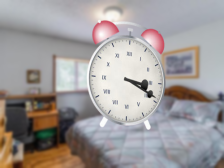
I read 3.19
